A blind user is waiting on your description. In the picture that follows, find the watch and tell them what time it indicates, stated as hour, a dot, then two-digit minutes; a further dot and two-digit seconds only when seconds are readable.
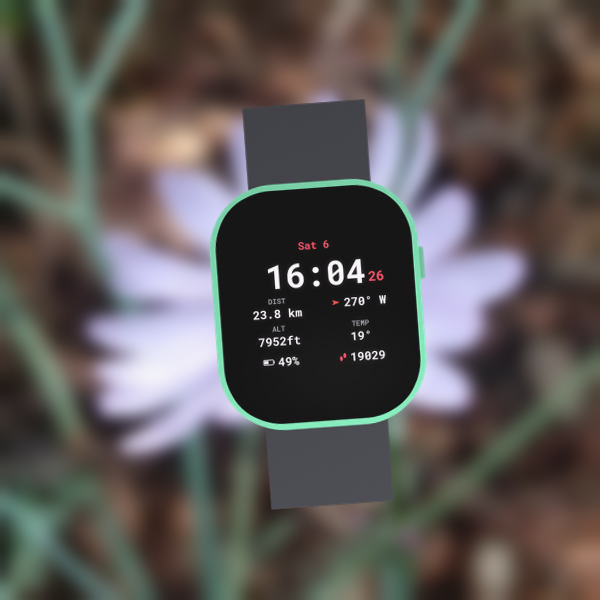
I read 16.04.26
